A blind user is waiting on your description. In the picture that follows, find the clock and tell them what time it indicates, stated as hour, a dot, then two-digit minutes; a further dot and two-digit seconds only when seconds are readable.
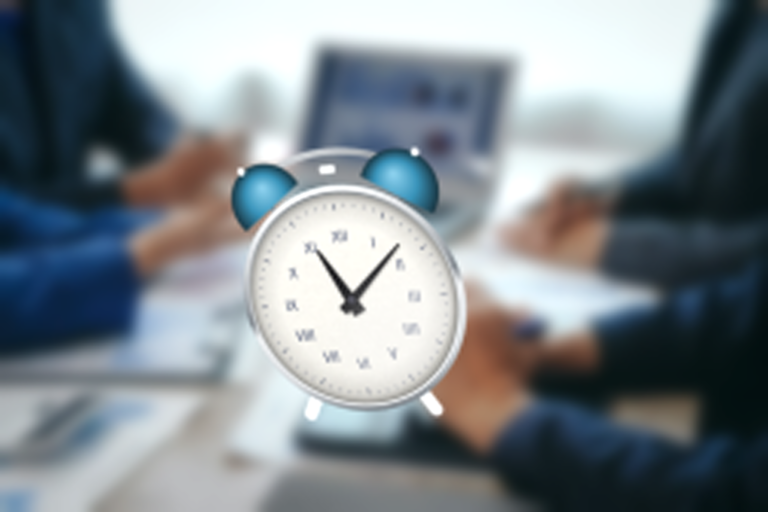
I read 11.08
